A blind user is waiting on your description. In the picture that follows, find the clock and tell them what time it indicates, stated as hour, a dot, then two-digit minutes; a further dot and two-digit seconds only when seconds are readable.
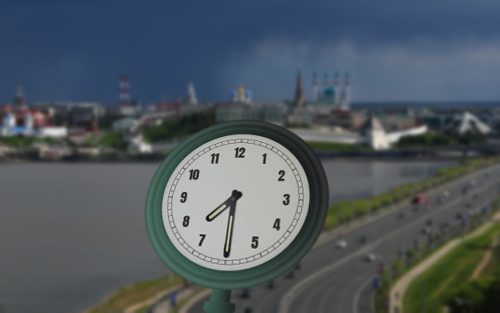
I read 7.30
